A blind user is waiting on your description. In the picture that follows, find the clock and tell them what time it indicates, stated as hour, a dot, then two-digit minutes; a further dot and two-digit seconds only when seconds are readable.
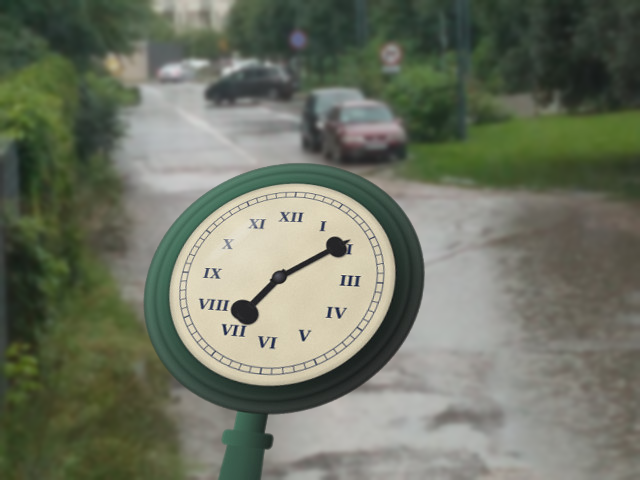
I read 7.09
